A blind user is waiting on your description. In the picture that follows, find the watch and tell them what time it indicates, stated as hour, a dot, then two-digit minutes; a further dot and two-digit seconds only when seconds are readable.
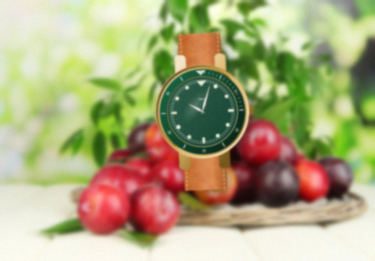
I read 10.03
